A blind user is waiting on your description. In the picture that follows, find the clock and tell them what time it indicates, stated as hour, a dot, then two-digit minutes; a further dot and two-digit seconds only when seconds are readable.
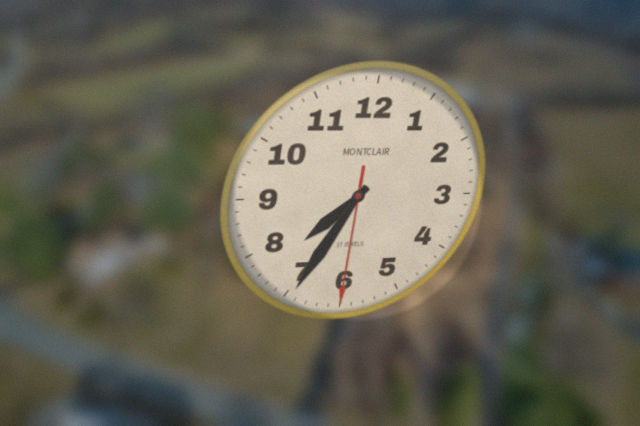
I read 7.34.30
